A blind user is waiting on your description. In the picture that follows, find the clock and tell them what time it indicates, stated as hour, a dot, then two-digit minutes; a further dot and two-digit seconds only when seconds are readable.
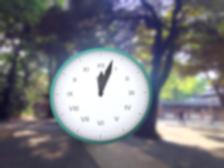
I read 12.03
